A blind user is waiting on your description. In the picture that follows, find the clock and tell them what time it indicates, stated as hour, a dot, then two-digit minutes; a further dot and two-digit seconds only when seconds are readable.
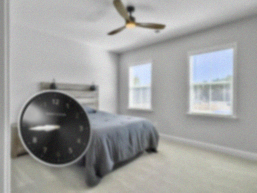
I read 8.44
